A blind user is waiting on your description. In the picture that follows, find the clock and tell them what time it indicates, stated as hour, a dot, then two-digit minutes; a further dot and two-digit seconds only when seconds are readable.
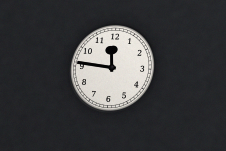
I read 11.46
